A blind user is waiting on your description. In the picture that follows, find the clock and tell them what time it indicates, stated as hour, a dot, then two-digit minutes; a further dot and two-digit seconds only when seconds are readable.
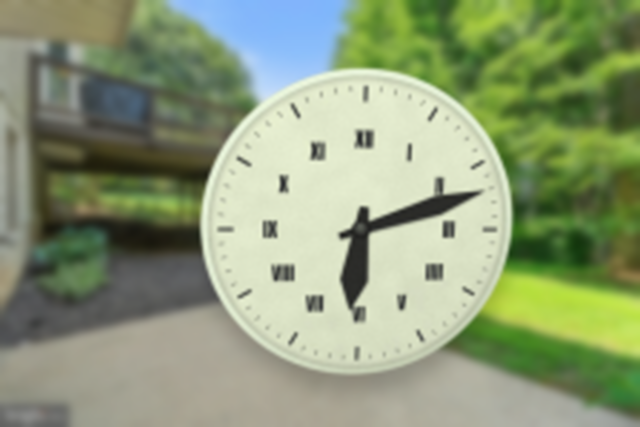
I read 6.12
